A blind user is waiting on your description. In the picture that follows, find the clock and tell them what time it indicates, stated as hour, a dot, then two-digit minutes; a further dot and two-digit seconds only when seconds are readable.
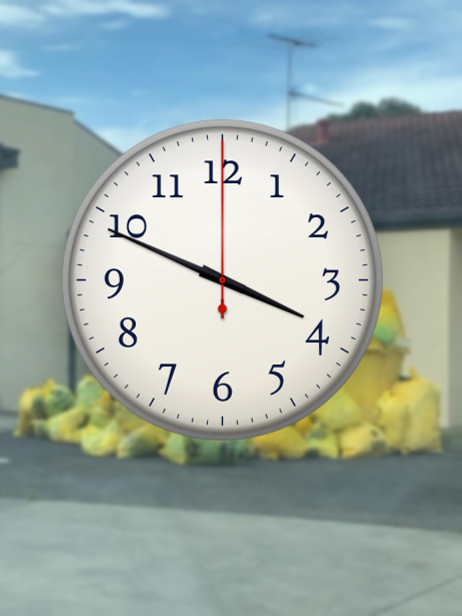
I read 3.49.00
